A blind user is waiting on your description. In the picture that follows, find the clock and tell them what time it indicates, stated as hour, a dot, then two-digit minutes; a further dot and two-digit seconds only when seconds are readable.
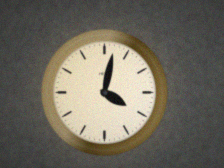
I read 4.02
